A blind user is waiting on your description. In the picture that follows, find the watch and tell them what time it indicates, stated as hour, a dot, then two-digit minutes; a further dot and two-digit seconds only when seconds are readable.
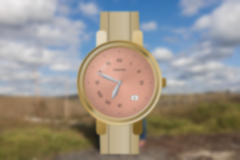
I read 6.49
